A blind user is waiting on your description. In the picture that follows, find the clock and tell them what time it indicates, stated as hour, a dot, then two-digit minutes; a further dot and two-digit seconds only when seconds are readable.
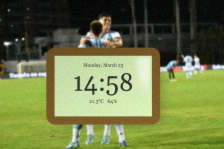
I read 14.58
